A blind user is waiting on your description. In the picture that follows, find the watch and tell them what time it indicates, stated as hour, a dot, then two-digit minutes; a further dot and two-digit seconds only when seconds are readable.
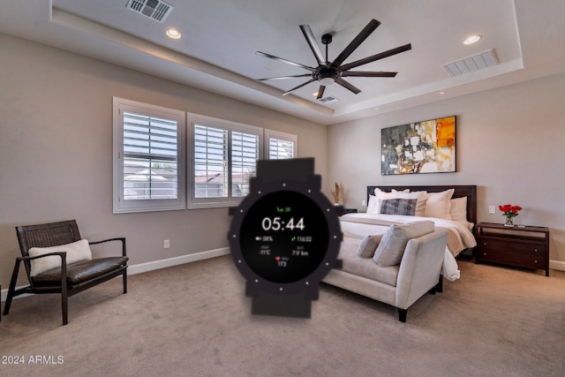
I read 5.44
